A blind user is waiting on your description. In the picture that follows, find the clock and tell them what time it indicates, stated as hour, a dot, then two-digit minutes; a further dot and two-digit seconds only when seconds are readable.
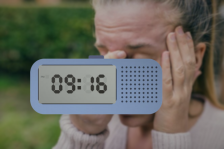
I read 9.16
